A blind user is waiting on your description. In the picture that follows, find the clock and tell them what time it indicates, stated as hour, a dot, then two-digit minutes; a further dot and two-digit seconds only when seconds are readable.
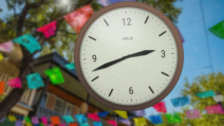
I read 2.42
